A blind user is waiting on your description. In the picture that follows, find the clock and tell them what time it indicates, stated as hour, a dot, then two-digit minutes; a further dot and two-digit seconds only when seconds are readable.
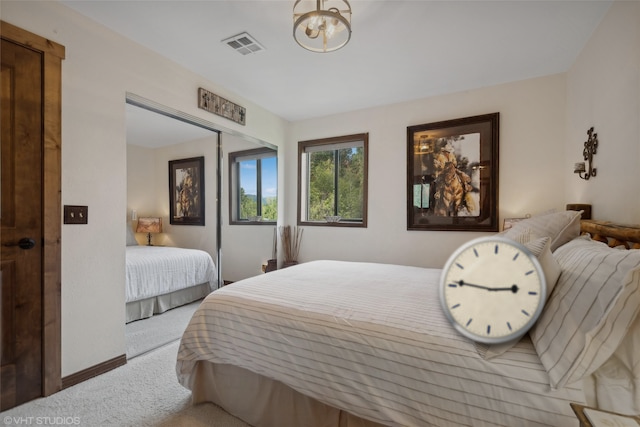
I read 2.46
